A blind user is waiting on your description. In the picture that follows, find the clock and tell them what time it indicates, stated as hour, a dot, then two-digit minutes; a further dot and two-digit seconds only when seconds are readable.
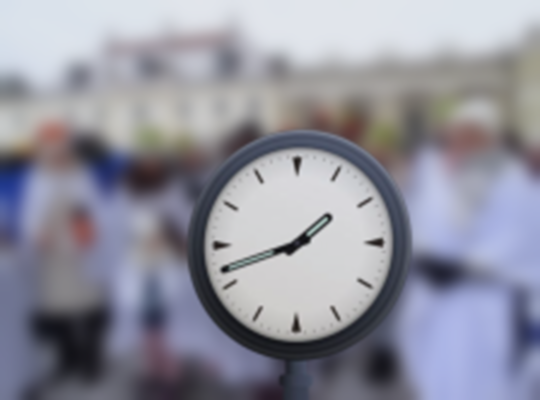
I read 1.42
